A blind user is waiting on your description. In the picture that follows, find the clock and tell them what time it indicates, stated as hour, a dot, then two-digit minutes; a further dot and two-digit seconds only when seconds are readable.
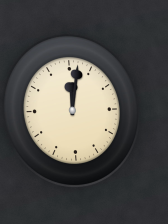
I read 12.02
